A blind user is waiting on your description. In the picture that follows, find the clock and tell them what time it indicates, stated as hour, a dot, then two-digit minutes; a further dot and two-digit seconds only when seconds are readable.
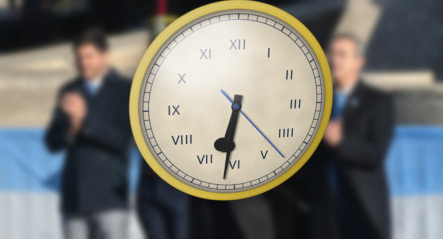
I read 6.31.23
